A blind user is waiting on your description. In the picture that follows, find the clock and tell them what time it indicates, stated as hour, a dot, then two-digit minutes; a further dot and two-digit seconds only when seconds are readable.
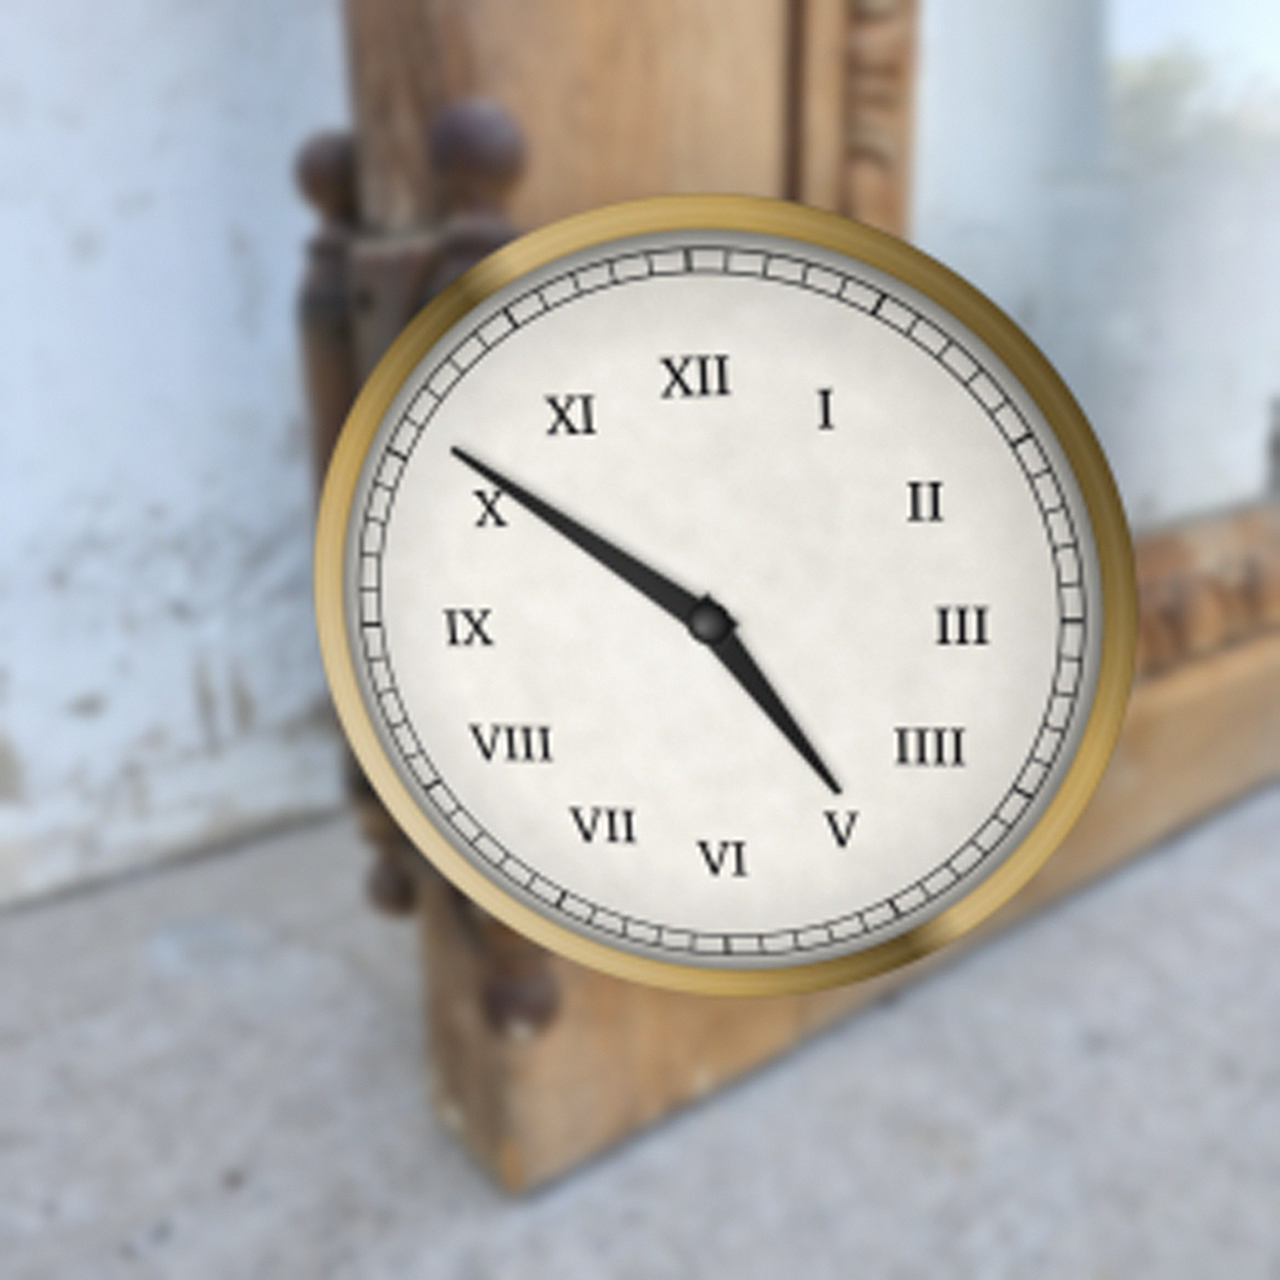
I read 4.51
